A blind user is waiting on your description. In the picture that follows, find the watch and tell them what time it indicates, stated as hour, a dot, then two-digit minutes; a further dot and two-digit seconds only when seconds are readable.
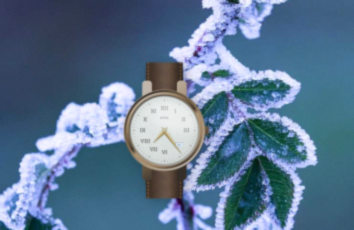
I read 7.24
